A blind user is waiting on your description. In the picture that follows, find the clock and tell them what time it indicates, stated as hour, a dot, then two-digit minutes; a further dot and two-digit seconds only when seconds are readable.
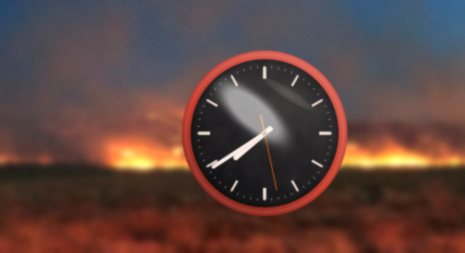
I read 7.39.28
